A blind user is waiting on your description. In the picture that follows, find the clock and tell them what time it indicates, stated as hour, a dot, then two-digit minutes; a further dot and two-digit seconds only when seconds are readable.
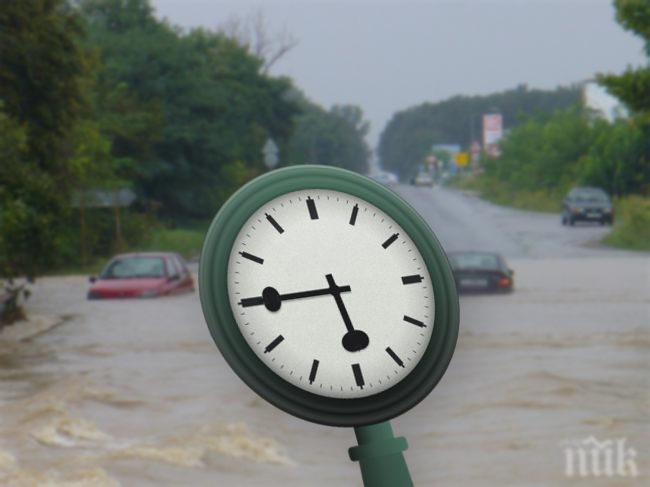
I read 5.45
